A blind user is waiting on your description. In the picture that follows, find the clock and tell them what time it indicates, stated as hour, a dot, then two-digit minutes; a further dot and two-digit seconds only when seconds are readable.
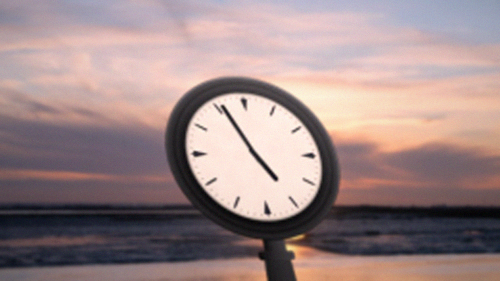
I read 4.56
